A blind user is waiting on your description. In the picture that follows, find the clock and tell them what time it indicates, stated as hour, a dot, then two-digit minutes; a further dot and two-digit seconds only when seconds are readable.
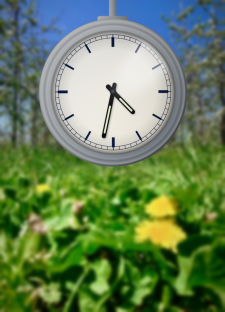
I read 4.32
